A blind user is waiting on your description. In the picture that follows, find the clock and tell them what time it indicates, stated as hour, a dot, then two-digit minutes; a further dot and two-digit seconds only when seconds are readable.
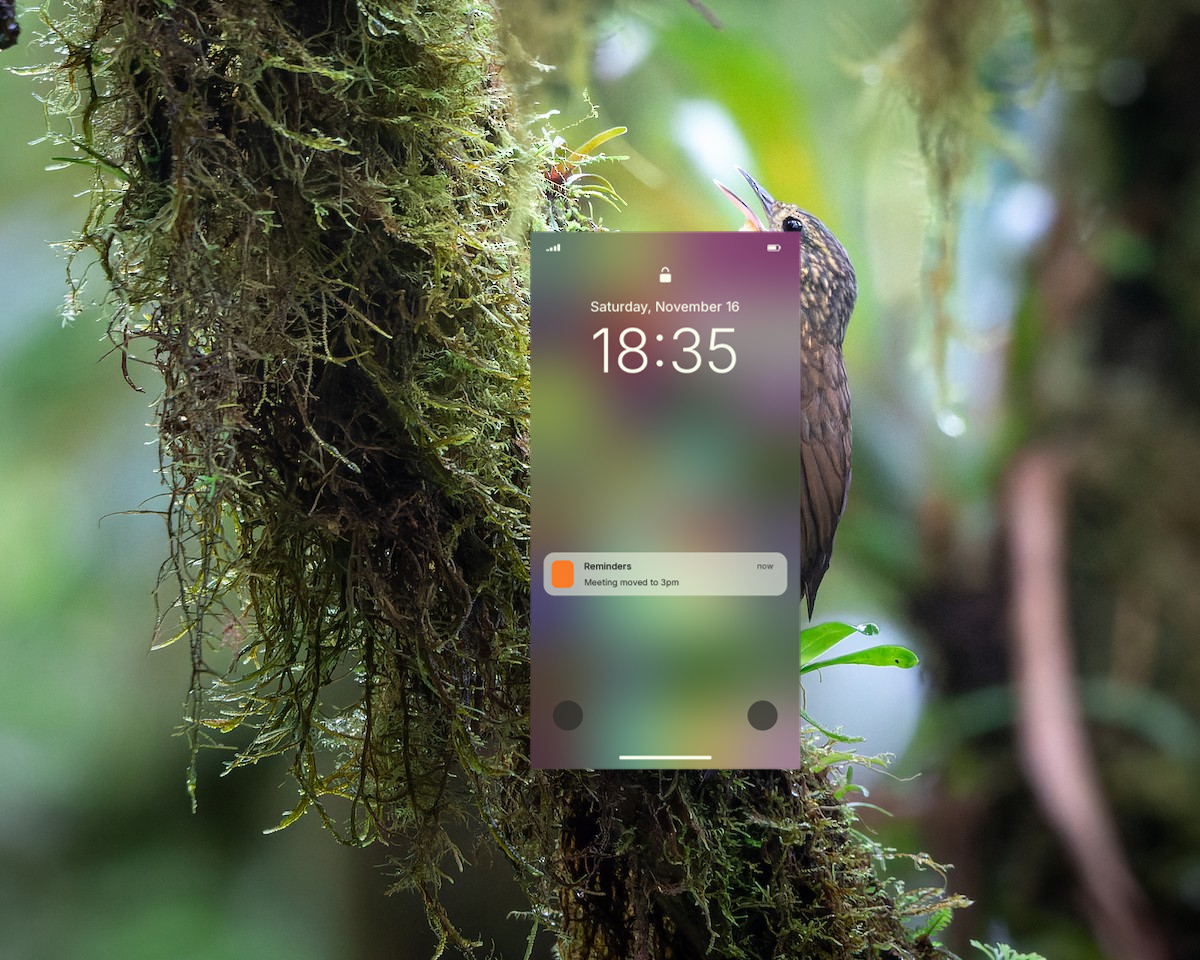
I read 18.35
